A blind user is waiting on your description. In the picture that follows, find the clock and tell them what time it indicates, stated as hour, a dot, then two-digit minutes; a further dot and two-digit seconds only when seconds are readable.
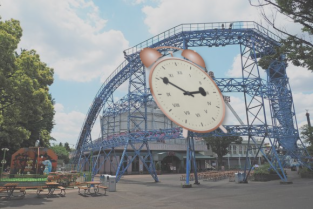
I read 2.51
